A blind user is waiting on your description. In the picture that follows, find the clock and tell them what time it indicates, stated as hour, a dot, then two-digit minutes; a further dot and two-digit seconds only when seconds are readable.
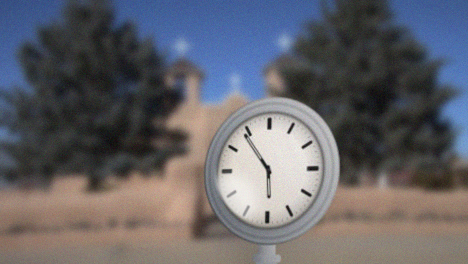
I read 5.54
